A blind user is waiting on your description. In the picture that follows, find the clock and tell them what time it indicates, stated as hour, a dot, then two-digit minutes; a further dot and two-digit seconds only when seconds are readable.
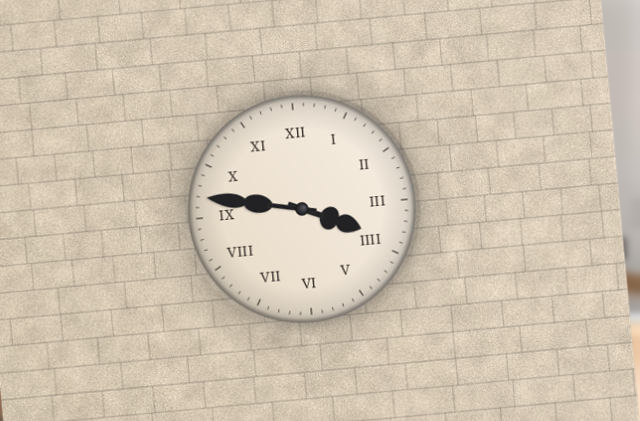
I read 3.47
